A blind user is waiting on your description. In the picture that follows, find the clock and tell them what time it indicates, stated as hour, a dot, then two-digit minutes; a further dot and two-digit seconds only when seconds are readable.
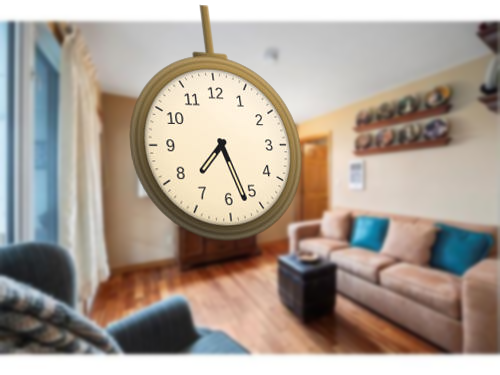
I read 7.27
